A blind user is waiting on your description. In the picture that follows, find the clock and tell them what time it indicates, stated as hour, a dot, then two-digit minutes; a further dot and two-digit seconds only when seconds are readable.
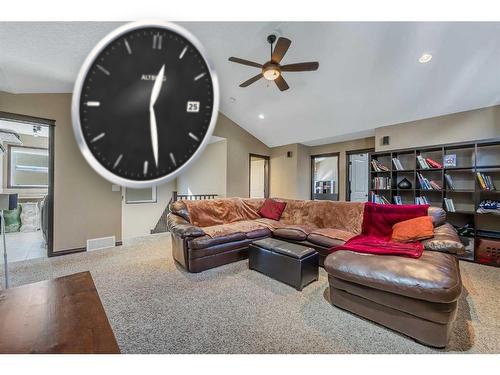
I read 12.28
